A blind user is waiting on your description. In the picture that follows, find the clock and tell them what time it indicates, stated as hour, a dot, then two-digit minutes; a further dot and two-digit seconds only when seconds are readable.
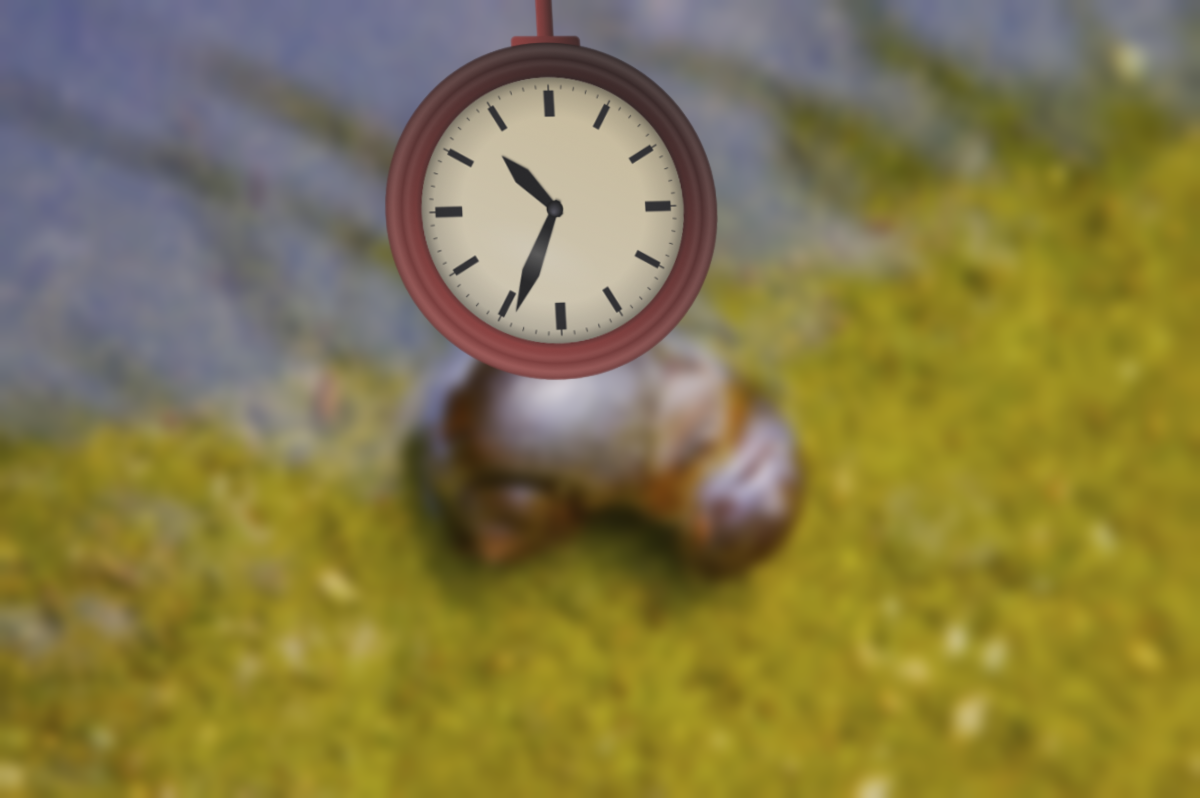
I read 10.34
